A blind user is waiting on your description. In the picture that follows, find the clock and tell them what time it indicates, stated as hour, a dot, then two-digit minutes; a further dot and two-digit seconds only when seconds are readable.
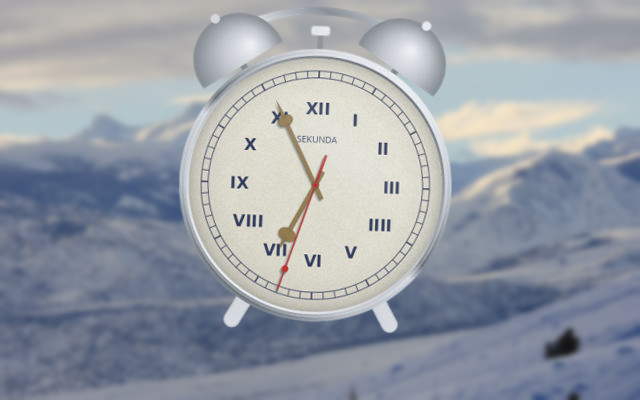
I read 6.55.33
